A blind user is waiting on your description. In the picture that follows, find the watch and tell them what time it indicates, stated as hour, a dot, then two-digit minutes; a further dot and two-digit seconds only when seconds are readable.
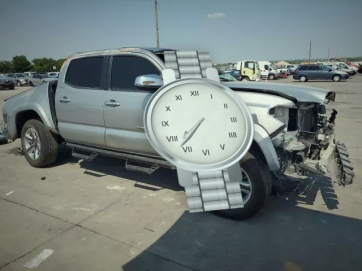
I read 7.37
